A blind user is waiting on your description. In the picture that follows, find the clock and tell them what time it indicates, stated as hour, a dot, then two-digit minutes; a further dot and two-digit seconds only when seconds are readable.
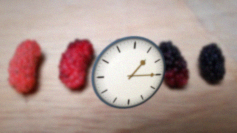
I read 1.15
